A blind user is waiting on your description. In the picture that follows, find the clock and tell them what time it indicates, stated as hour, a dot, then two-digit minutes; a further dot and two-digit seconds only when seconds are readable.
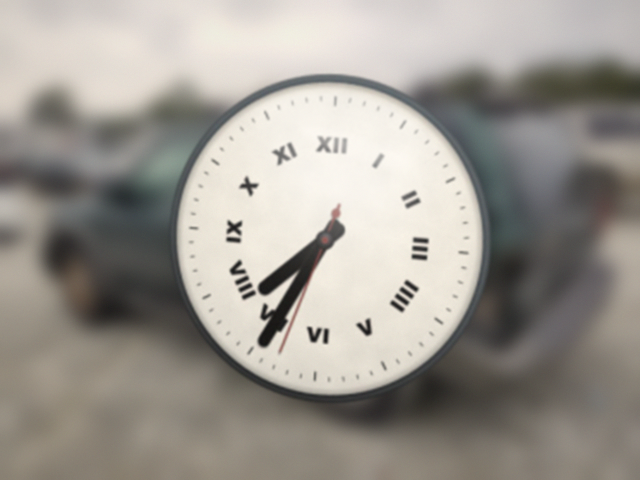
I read 7.34.33
